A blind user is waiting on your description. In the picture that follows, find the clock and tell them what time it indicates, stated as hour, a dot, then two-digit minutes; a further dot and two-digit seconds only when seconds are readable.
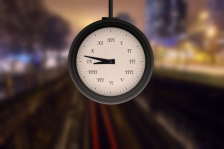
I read 8.47
